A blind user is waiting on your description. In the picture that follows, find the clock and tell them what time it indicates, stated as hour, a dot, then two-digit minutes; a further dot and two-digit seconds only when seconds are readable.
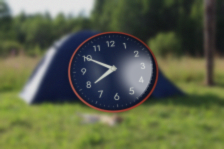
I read 7.50
